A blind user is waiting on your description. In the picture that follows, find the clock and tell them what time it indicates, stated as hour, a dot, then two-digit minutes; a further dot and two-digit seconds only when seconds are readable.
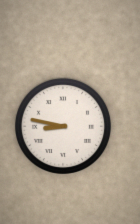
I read 8.47
